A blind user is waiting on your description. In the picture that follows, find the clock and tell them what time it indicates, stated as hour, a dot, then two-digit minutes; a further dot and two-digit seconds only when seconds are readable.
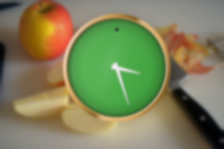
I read 3.27
